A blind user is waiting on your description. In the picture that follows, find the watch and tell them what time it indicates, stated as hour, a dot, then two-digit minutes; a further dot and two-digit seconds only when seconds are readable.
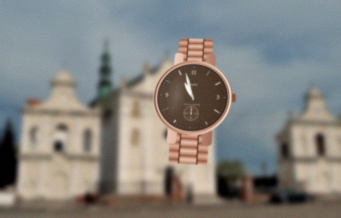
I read 10.57
